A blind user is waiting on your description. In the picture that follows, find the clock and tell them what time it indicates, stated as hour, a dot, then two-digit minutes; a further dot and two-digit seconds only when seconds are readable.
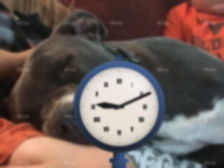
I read 9.11
